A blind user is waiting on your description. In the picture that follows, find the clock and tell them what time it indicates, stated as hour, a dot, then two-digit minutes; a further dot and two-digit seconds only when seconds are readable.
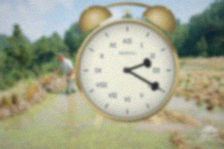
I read 2.20
